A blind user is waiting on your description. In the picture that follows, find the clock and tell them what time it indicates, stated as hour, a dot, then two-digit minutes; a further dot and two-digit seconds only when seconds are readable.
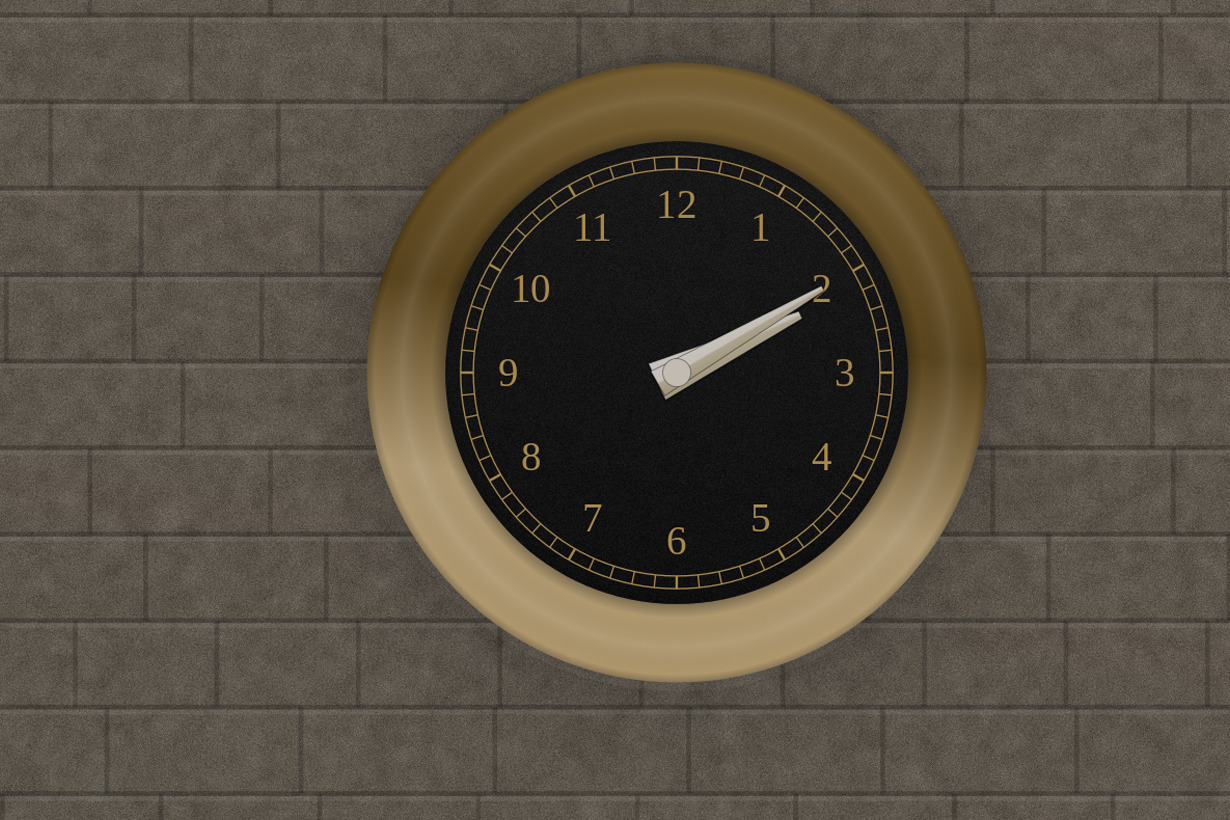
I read 2.10
